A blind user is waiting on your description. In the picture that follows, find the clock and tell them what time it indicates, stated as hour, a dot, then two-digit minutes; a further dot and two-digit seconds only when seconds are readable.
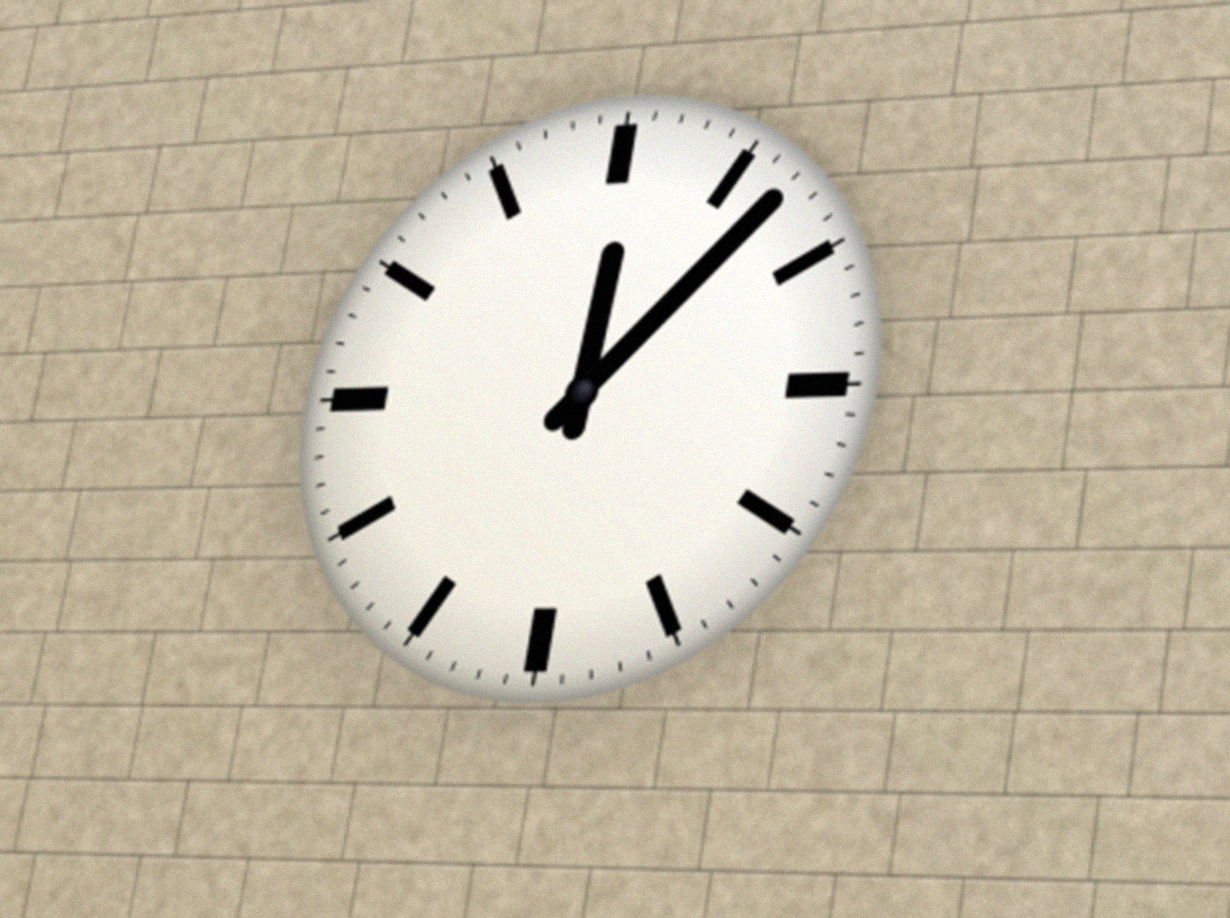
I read 12.07
